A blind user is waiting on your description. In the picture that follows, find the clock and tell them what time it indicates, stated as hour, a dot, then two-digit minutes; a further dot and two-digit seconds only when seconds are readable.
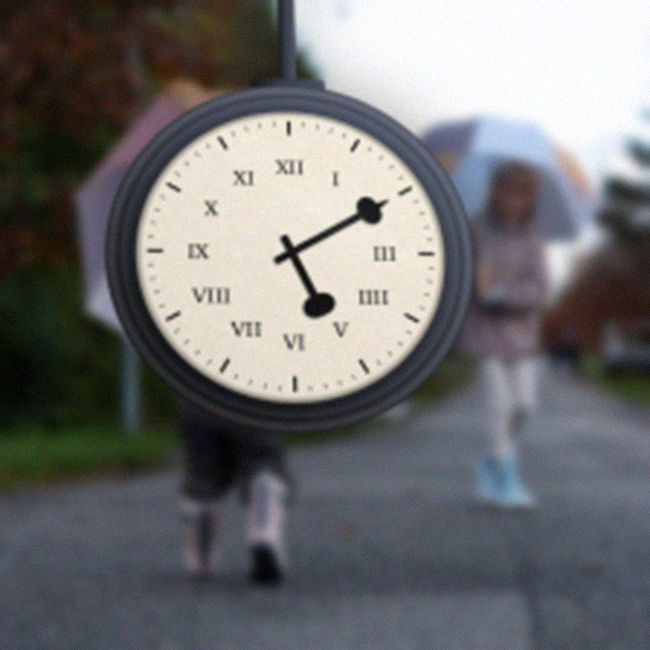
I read 5.10
